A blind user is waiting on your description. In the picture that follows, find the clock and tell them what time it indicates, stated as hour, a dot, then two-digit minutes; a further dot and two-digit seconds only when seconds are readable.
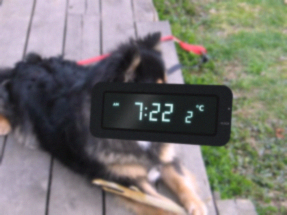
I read 7.22
